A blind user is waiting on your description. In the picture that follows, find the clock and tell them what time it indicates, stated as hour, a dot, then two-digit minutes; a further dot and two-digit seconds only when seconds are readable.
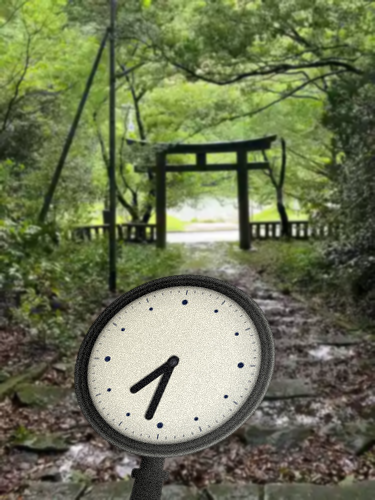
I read 7.32
